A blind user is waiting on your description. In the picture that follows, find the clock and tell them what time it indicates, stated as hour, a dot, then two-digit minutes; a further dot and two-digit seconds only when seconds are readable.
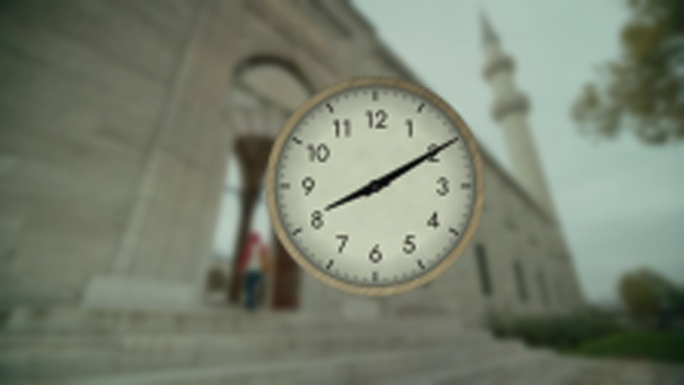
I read 8.10
